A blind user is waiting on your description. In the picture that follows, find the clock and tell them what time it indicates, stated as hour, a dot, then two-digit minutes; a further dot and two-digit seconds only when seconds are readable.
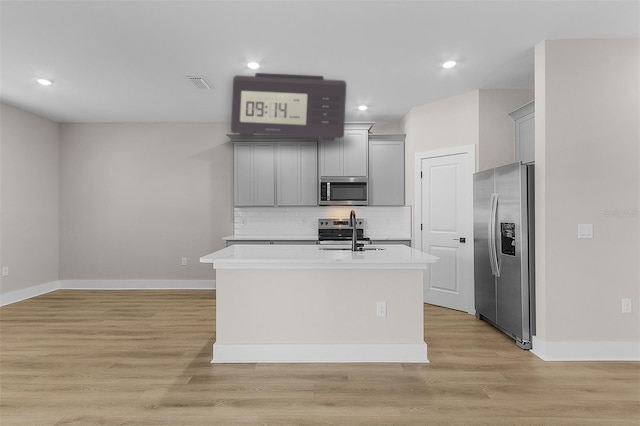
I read 9.14
